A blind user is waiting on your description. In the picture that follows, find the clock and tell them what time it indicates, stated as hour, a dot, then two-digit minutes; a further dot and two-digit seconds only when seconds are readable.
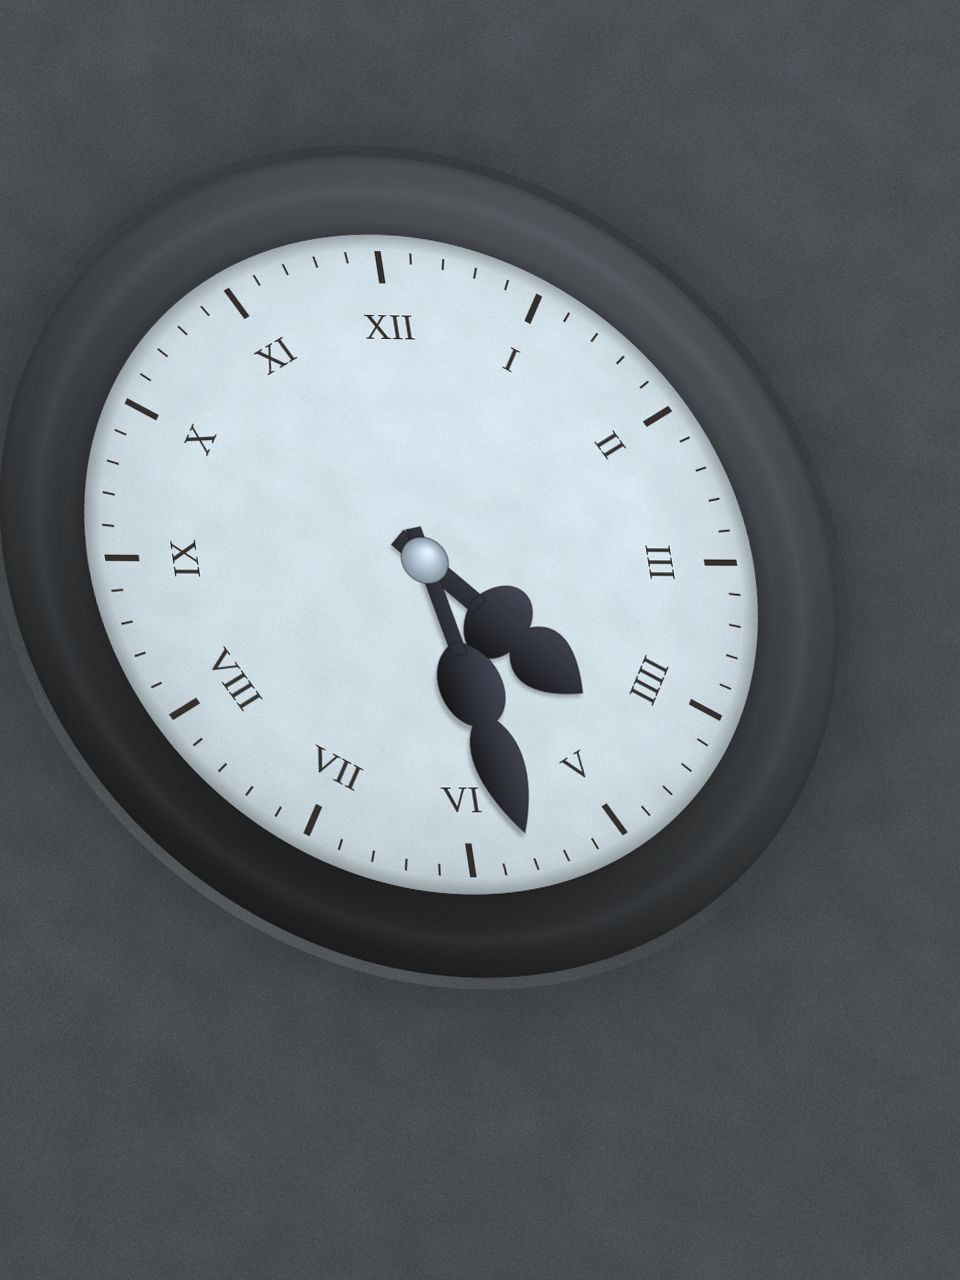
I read 4.28
